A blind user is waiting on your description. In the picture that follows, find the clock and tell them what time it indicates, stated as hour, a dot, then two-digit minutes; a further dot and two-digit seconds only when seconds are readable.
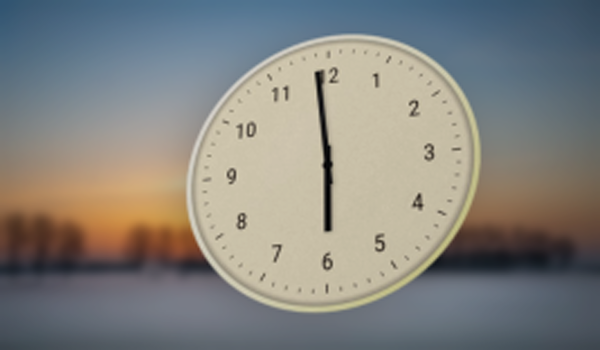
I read 5.59
